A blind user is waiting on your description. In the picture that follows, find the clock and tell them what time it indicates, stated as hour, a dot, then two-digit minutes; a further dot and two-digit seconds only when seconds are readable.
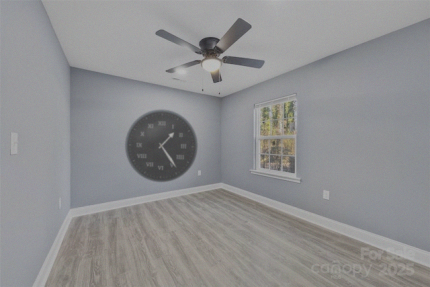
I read 1.24
